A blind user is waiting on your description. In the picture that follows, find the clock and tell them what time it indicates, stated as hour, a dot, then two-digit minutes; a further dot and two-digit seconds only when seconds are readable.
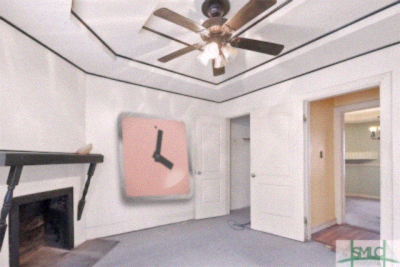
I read 4.02
